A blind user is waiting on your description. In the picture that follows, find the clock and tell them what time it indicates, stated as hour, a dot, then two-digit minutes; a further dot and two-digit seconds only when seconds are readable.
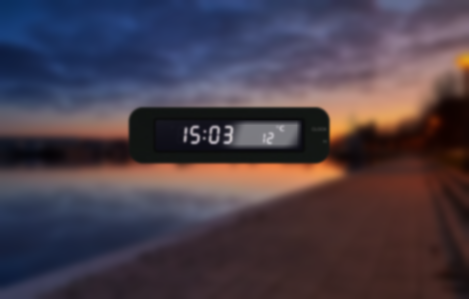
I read 15.03
